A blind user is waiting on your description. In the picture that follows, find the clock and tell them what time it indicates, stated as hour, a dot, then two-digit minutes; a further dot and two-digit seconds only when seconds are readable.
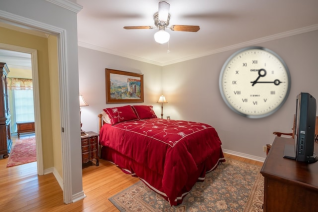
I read 1.15
